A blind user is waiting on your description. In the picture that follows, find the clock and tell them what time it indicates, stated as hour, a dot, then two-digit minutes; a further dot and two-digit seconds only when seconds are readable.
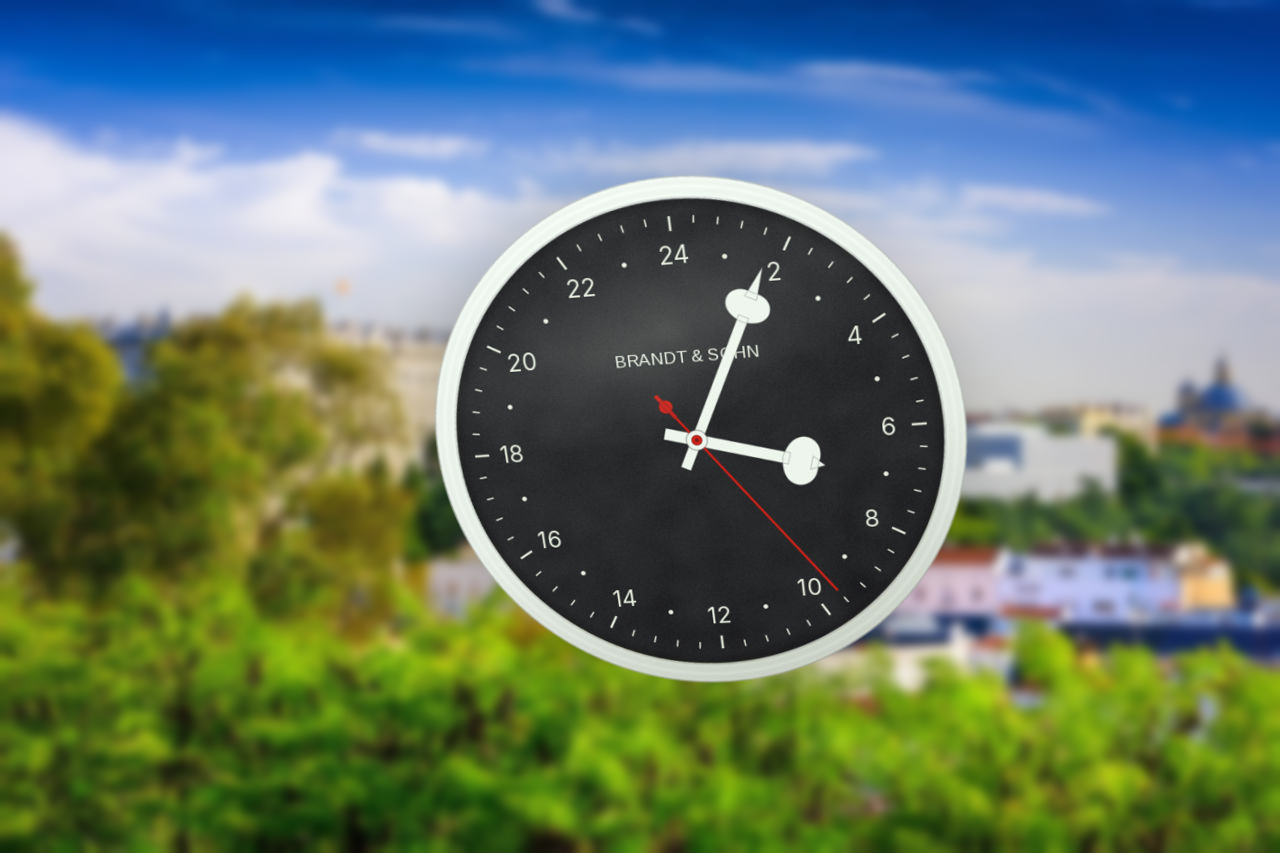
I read 7.04.24
